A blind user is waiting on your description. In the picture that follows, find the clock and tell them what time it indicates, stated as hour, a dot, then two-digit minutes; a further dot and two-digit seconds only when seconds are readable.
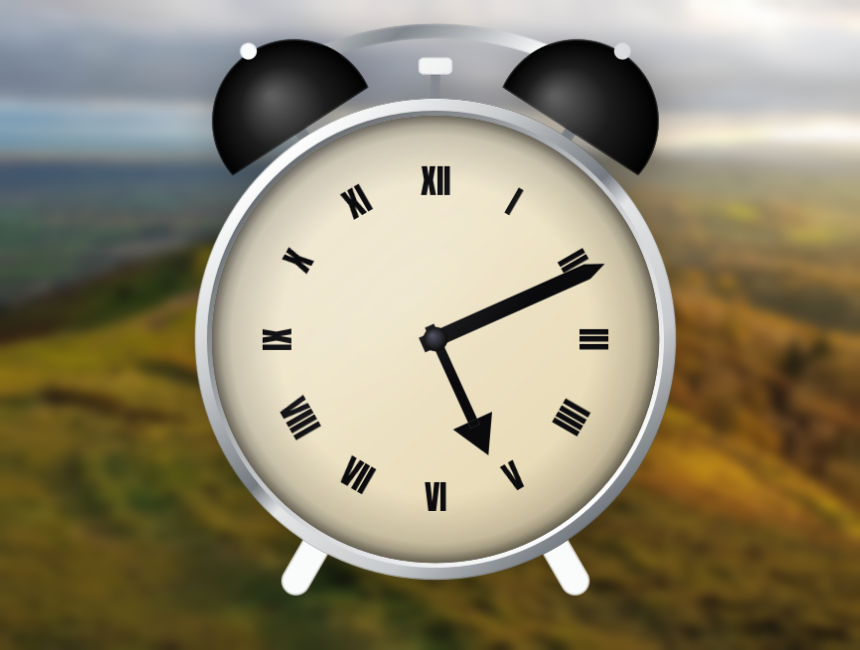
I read 5.11
